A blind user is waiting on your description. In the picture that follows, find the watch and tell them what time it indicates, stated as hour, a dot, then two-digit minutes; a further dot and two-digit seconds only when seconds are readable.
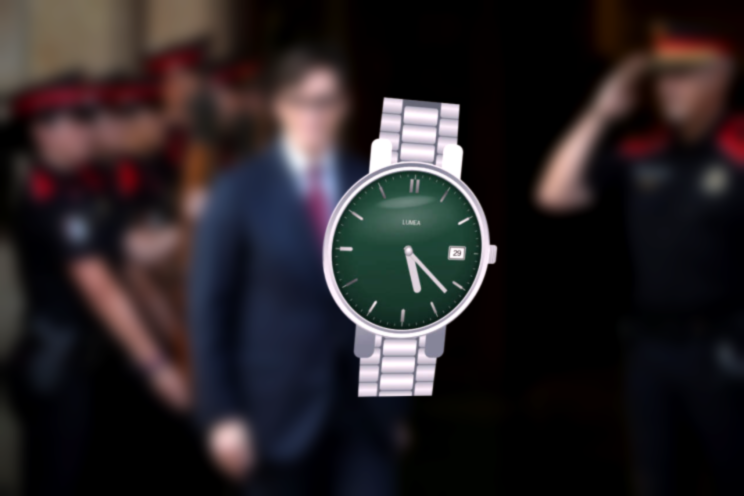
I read 5.22
